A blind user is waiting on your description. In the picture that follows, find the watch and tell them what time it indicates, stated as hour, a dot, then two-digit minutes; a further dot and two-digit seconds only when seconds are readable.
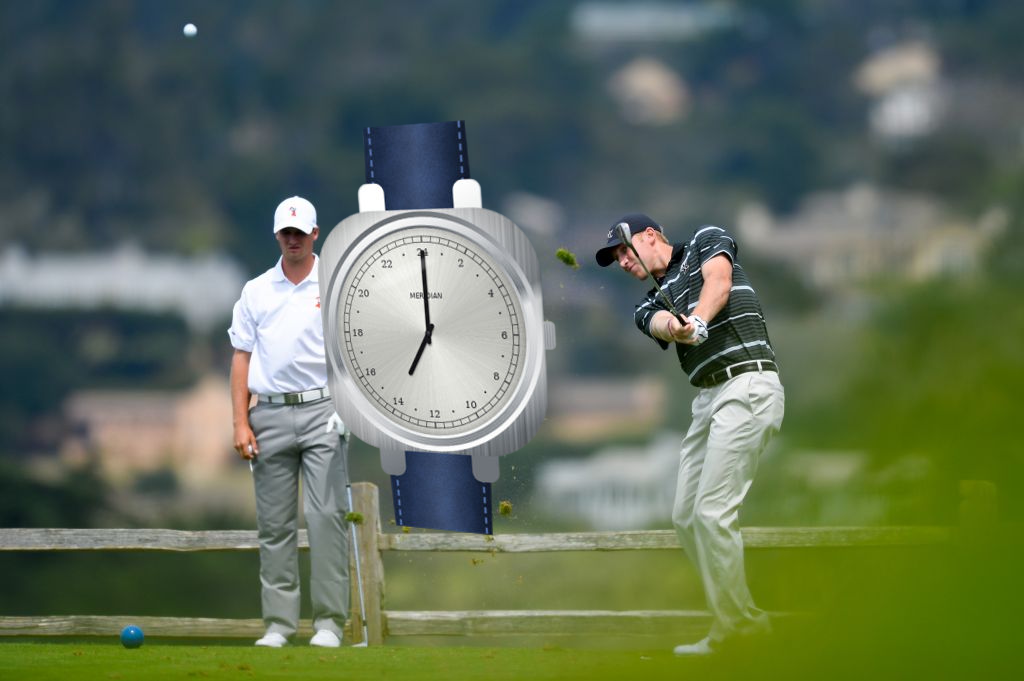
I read 14.00
